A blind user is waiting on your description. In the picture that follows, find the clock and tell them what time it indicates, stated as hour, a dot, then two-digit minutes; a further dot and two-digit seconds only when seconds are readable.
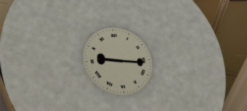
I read 9.16
